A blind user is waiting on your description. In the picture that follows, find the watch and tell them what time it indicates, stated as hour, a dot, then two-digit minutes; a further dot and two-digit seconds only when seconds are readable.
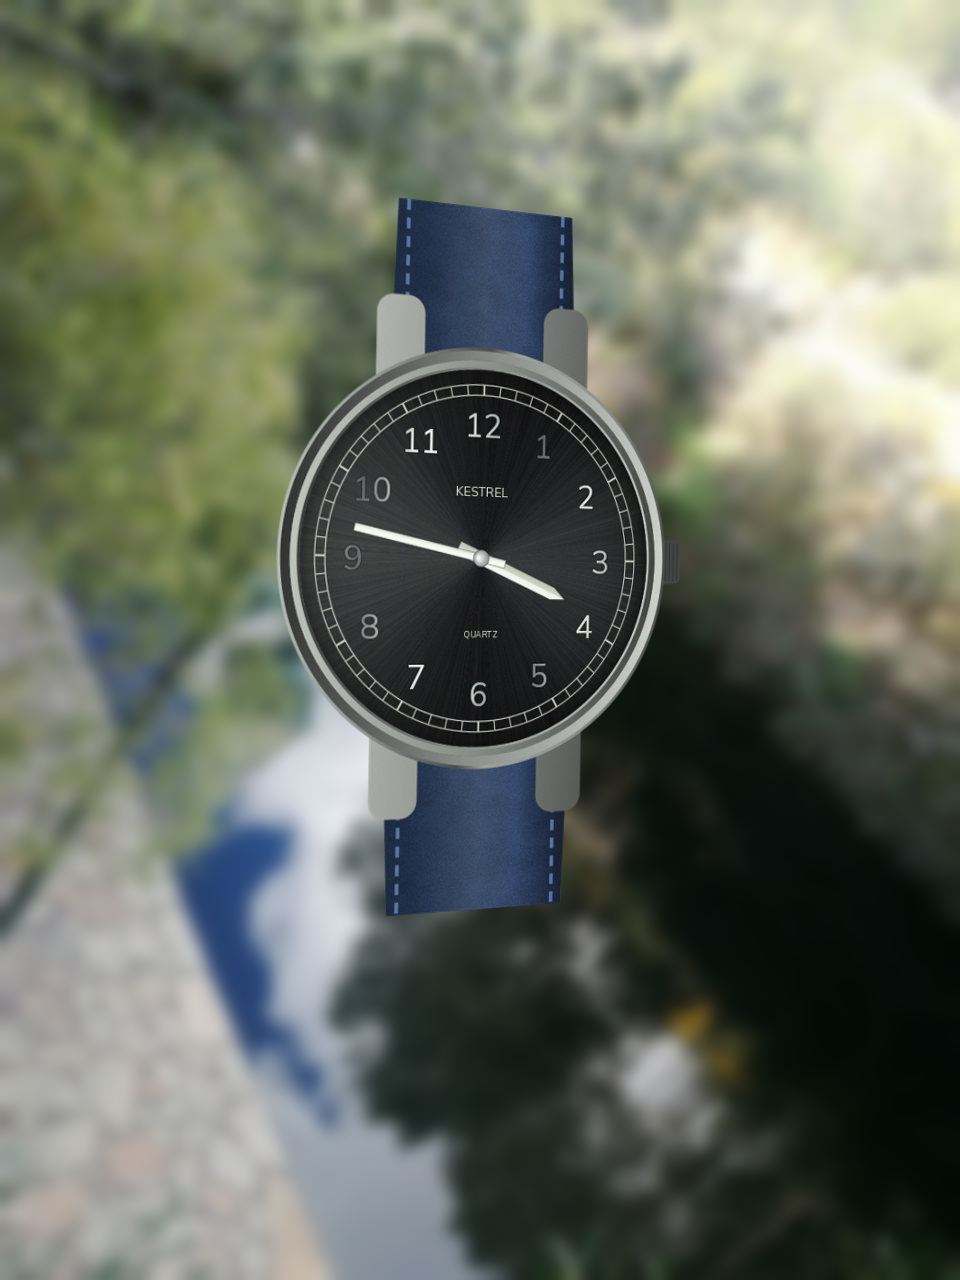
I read 3.47
